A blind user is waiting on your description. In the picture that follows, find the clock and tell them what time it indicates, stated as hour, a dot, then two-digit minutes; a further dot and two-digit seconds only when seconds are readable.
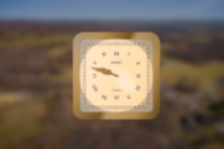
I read 9.48
